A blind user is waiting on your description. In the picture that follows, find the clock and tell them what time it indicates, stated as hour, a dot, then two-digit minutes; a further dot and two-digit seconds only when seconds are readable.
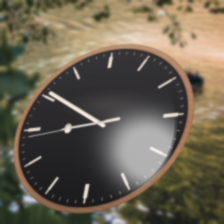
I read 8.50.44
